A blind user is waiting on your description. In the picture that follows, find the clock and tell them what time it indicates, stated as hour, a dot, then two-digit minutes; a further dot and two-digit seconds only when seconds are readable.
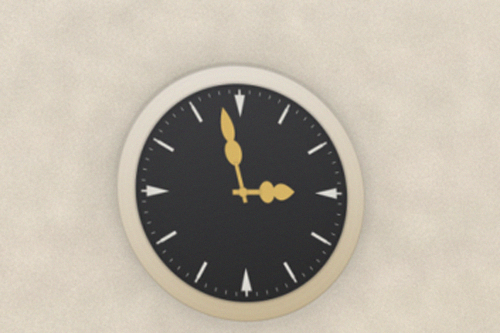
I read 2.58
